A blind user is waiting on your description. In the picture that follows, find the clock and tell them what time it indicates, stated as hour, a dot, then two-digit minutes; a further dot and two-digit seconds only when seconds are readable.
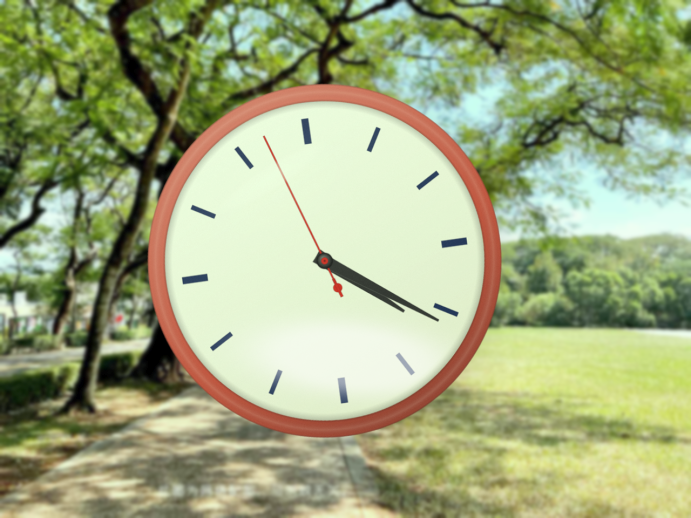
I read 4.20.57
